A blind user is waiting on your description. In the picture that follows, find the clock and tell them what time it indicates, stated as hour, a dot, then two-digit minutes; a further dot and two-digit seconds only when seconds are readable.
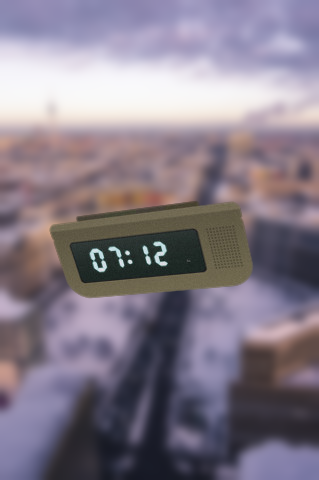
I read 7.12
